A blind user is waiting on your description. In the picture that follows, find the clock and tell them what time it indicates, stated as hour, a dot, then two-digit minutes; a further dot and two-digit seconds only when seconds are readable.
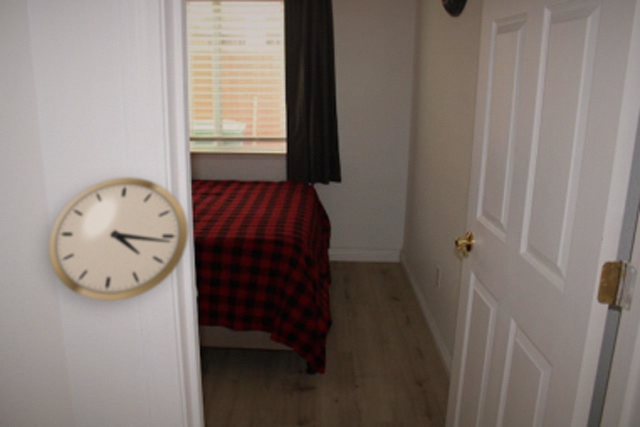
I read 4.16
